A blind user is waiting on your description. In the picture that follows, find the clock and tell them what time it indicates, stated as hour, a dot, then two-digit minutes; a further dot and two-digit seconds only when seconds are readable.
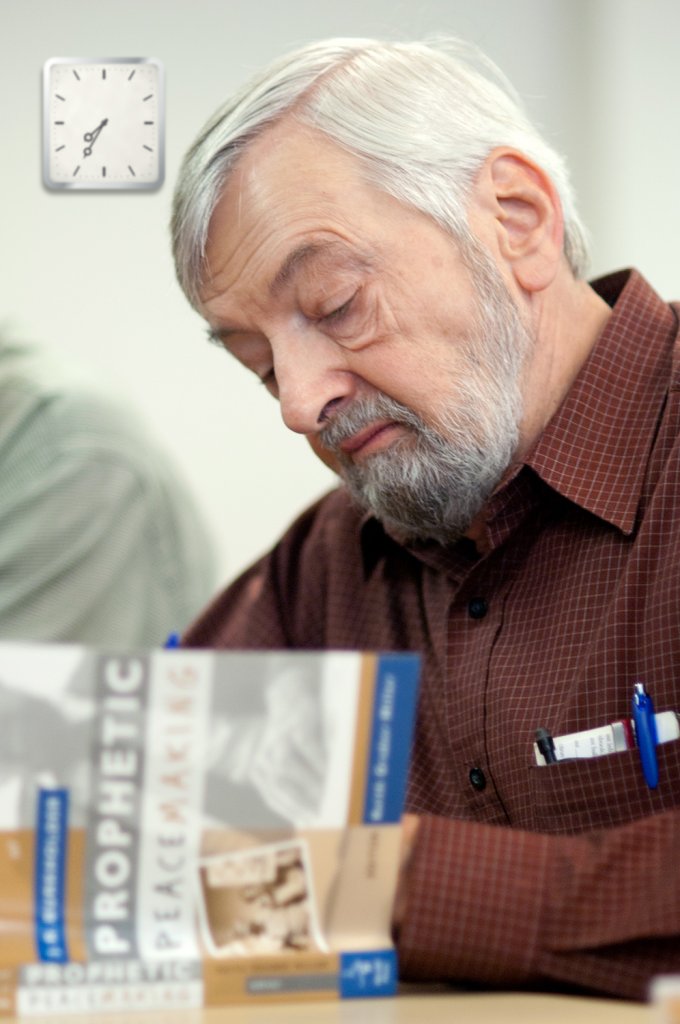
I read 7.35
